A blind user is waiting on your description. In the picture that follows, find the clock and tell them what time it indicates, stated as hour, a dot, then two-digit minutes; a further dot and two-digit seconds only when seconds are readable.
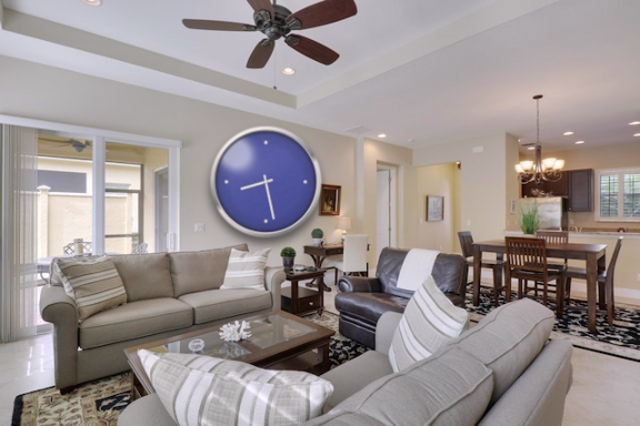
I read 8.28
